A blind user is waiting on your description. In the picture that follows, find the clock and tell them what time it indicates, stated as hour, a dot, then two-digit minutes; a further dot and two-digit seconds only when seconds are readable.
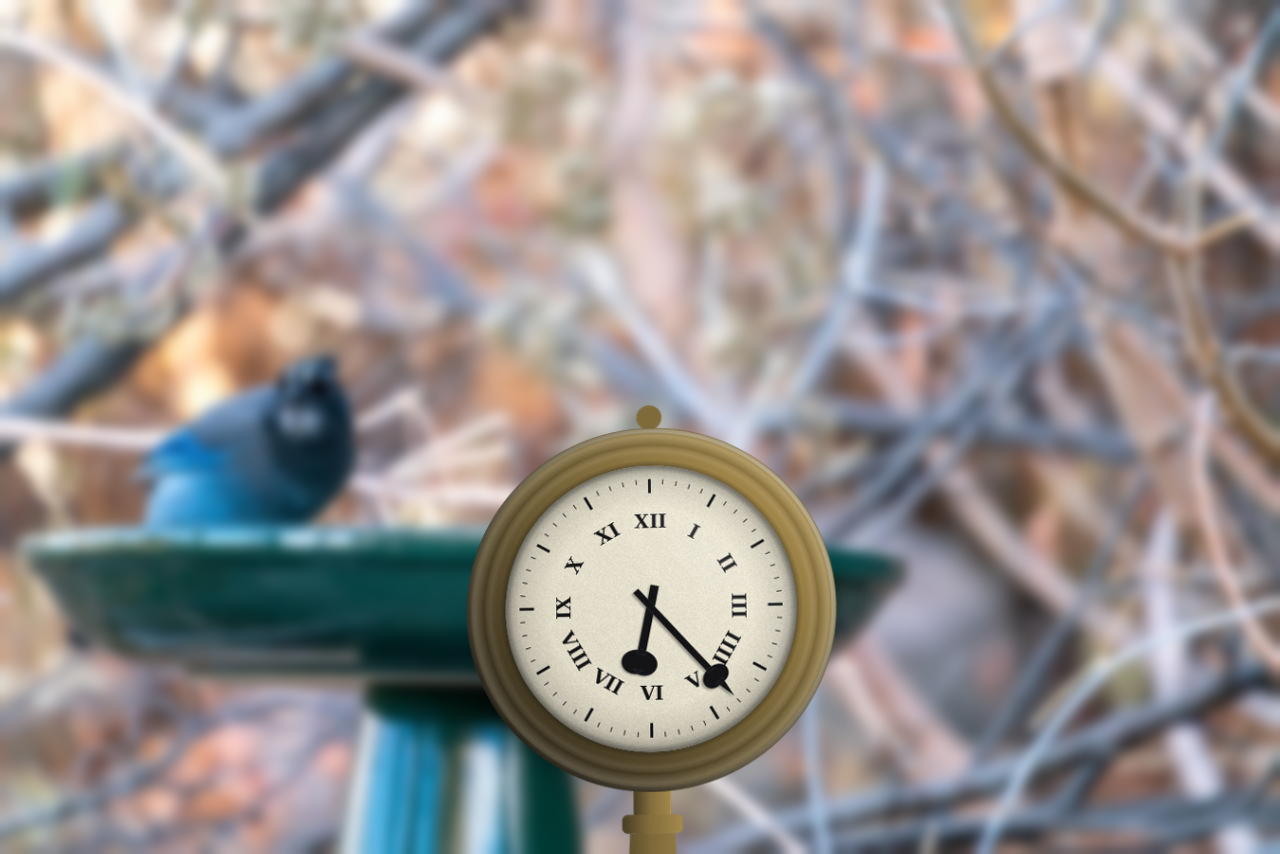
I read 6.23
